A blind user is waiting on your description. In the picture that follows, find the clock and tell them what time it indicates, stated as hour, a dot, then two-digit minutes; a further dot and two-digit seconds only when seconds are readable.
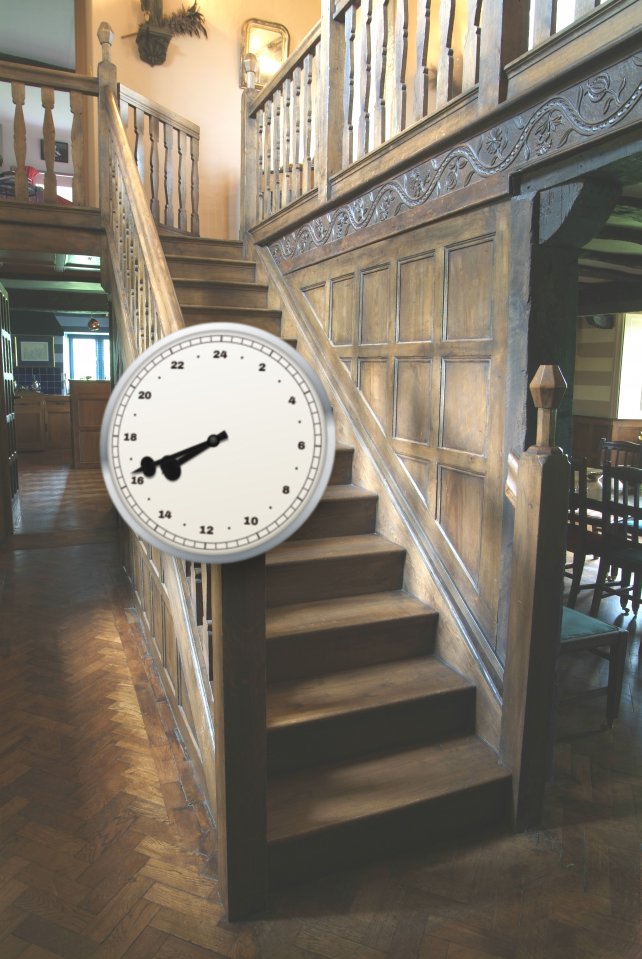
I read 15.41
